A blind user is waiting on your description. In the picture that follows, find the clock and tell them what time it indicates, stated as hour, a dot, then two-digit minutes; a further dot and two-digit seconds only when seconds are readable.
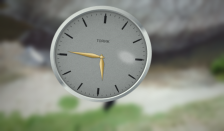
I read 5.46
